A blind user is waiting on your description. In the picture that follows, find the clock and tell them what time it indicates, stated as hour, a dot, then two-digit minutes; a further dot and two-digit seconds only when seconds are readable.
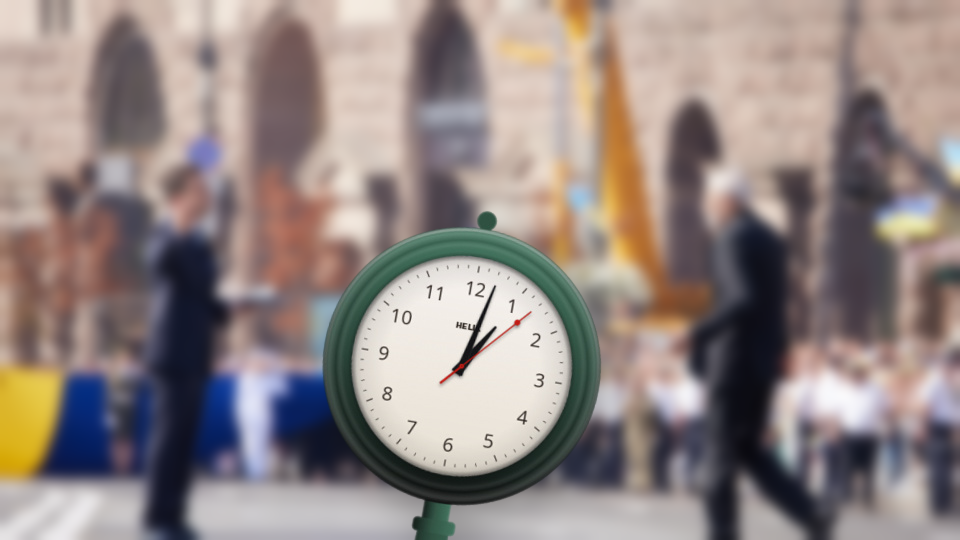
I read 1.02.07
